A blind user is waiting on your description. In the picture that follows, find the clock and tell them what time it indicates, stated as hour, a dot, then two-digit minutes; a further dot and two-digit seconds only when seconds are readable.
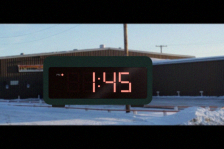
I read 1.45
